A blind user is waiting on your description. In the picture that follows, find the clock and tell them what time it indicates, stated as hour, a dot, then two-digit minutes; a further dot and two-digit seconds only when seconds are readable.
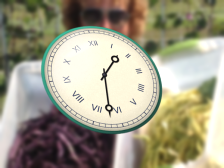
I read 1.32
